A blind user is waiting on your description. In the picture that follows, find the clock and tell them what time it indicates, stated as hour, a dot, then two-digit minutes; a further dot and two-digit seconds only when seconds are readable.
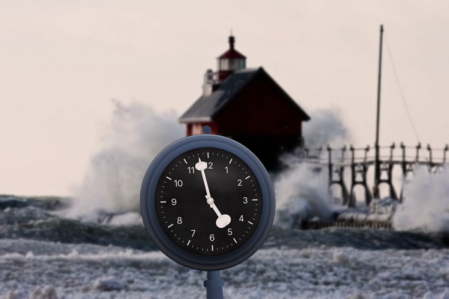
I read 4.58
